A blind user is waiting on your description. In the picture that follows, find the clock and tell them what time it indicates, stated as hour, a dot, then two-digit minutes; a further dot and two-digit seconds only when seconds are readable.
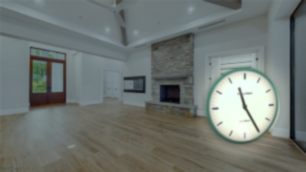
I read 11.25
